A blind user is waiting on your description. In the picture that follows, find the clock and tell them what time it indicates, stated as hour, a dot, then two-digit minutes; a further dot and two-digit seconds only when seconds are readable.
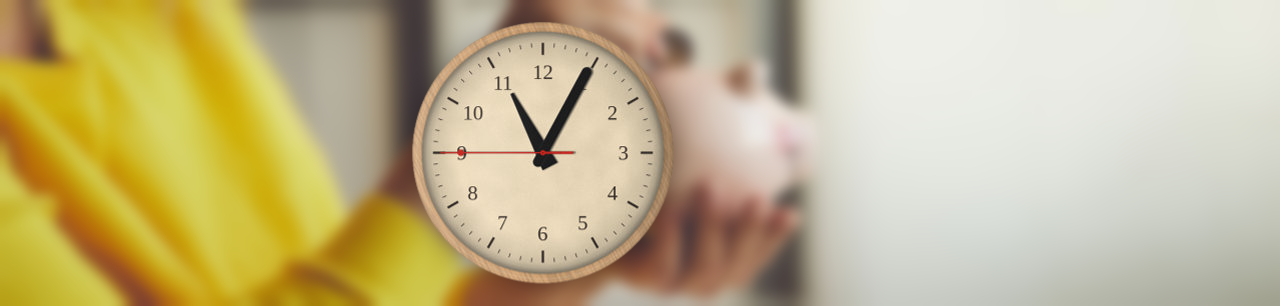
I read 11.04.45
